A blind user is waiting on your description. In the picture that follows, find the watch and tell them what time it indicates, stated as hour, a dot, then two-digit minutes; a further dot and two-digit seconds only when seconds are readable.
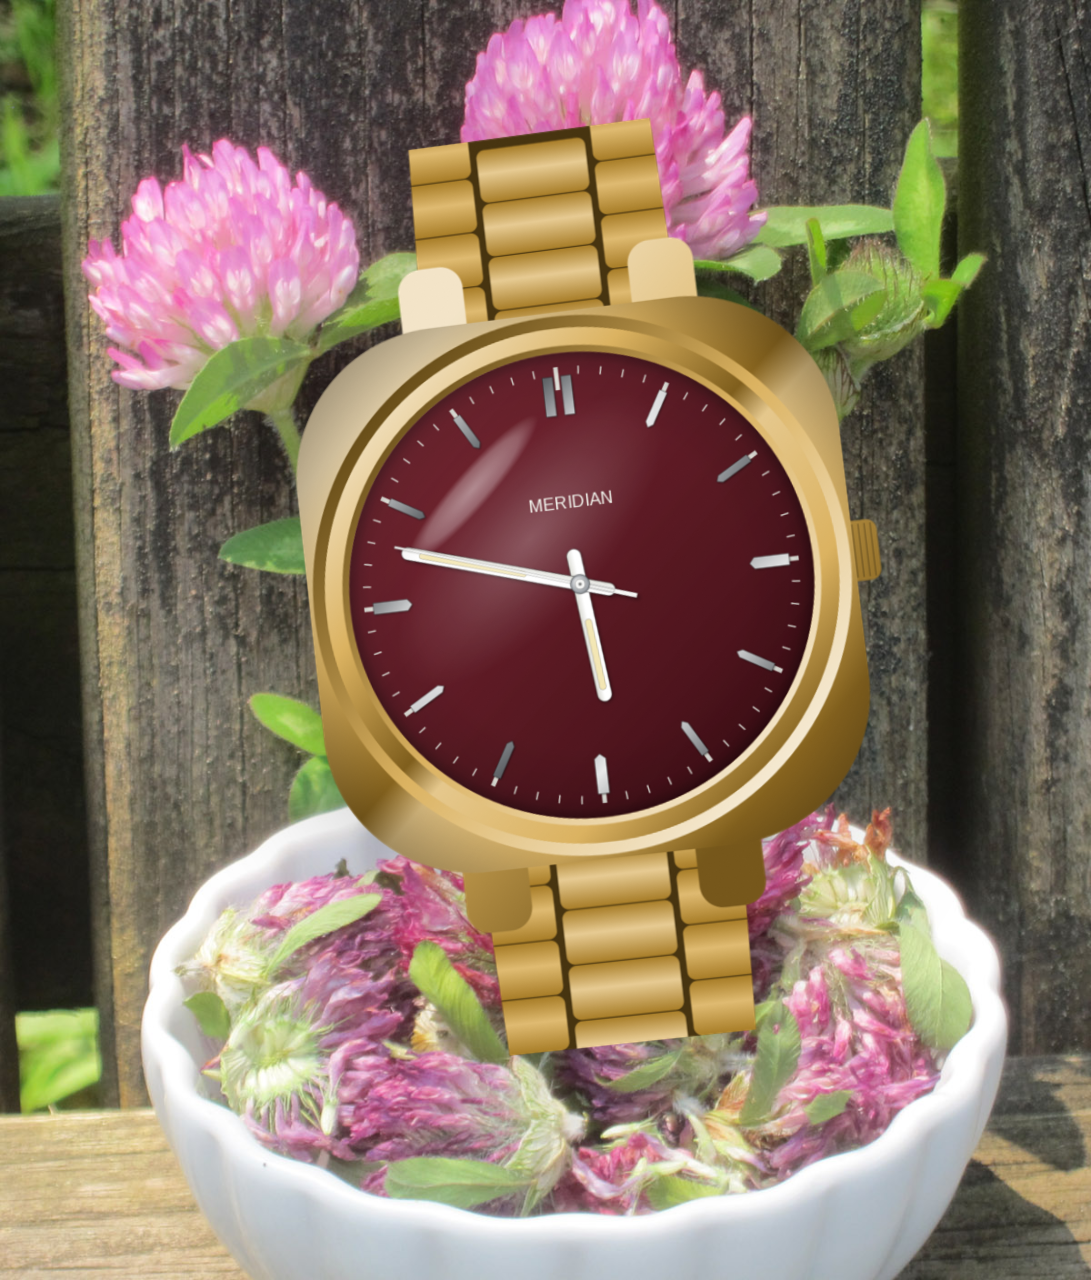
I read 5.47.48
